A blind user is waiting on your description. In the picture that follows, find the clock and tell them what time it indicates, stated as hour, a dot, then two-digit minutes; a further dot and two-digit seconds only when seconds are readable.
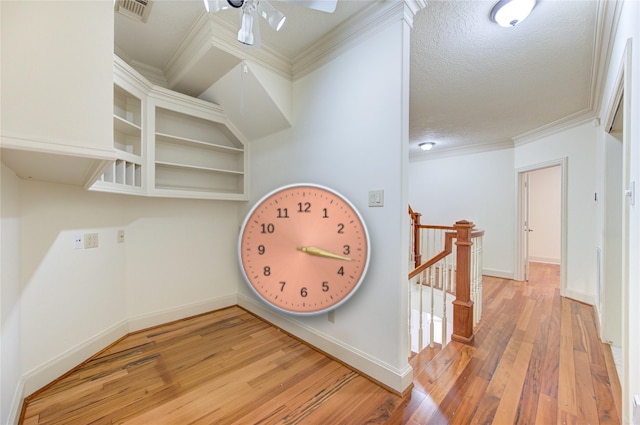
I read 3.17
